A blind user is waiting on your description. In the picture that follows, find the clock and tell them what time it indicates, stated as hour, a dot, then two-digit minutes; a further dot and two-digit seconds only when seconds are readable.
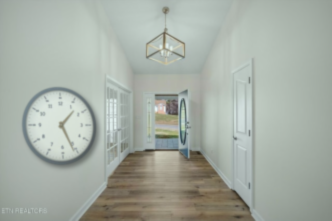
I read 1.26
